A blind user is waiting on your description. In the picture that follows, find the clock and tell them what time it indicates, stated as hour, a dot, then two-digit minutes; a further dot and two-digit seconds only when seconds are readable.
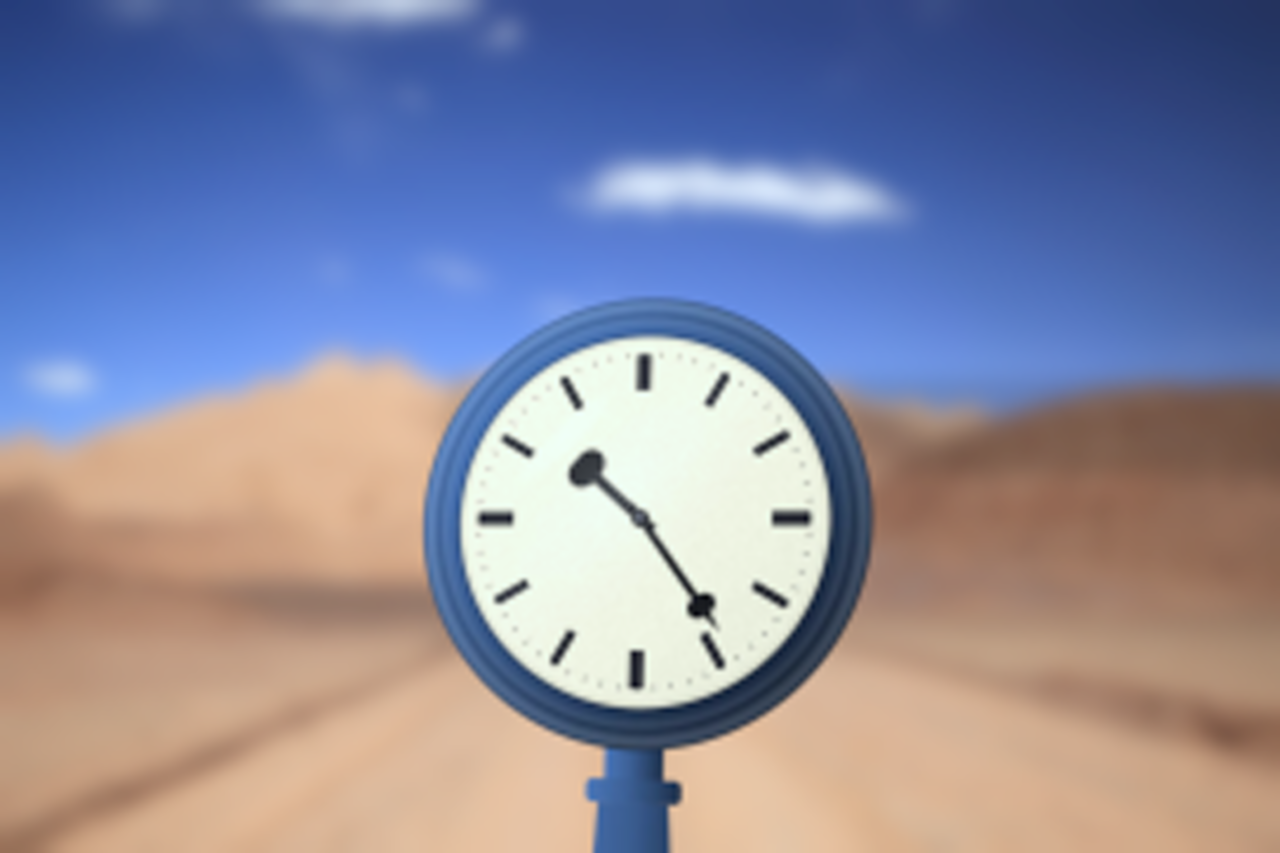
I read 10.24
